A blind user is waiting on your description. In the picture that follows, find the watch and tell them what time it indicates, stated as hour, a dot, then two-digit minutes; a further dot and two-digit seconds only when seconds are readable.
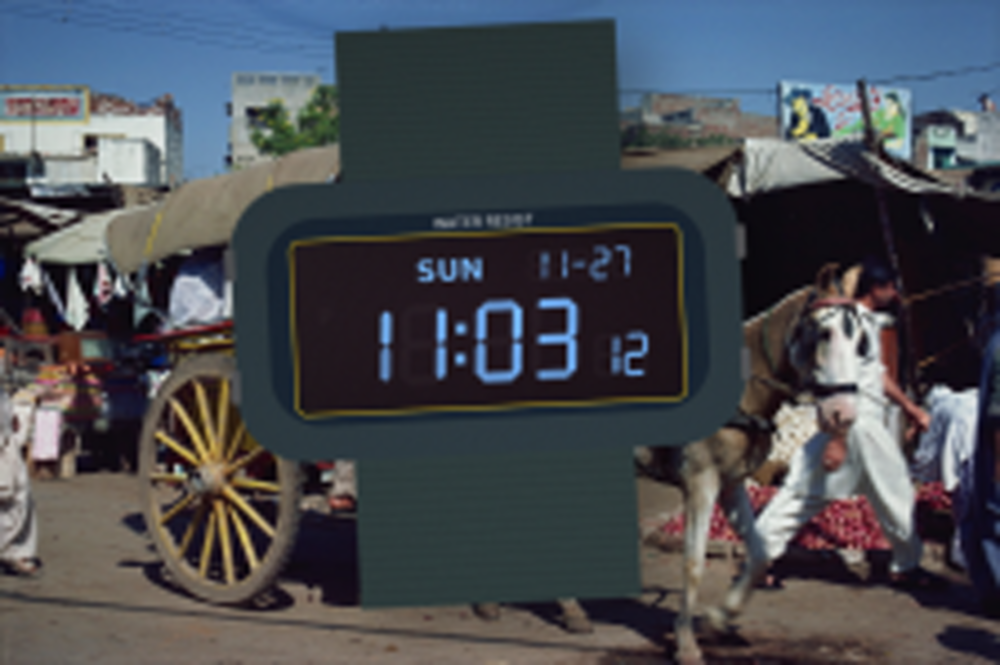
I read 11.03.12
